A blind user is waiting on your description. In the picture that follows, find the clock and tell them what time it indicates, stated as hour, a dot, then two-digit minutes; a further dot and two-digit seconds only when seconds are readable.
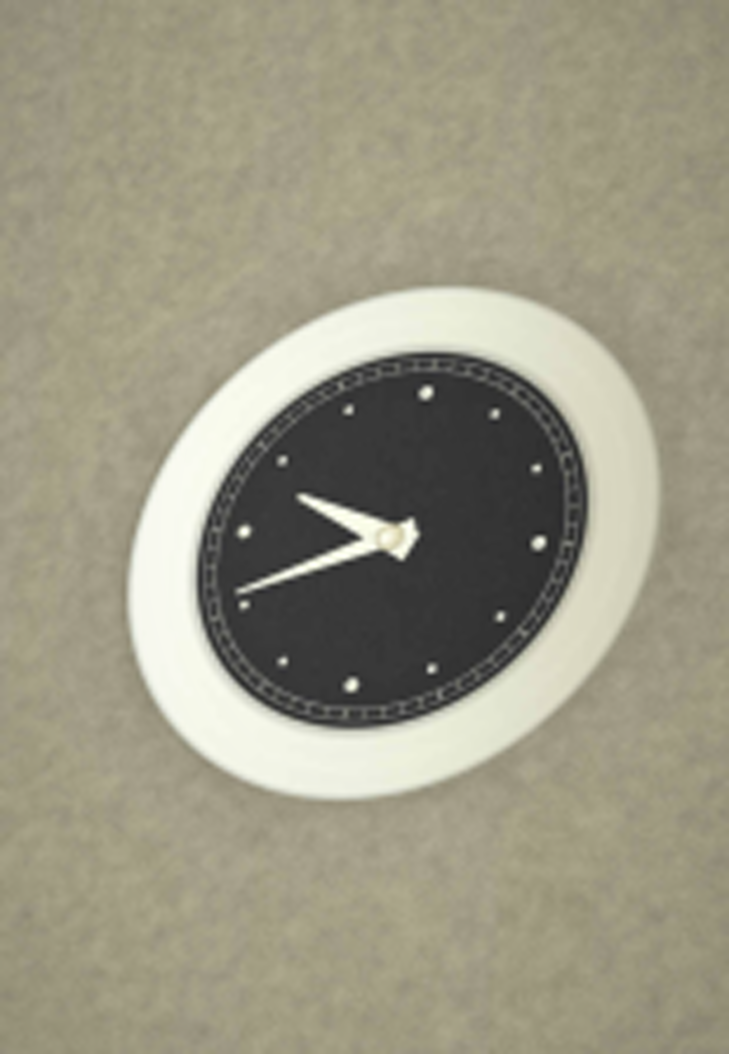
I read 9.41
